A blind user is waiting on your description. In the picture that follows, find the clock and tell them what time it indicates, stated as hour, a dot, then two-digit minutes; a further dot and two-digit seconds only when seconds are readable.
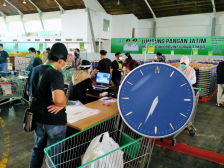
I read 6.34
